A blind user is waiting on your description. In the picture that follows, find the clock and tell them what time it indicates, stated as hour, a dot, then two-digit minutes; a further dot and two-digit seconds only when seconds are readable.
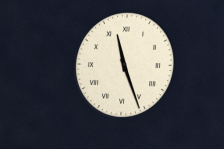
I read 11.26
